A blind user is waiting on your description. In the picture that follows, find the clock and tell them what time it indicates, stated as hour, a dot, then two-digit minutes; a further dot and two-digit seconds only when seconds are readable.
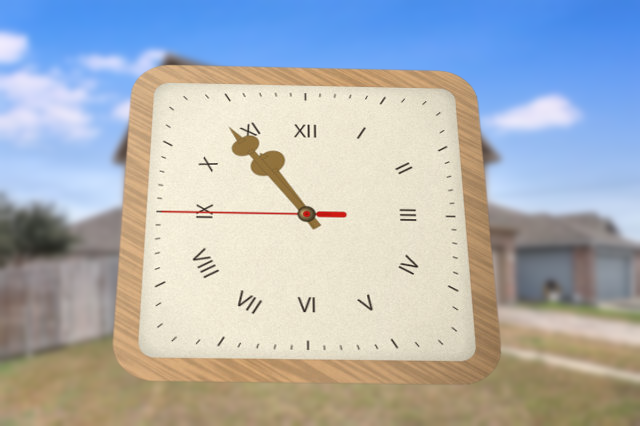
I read 10.53.45
